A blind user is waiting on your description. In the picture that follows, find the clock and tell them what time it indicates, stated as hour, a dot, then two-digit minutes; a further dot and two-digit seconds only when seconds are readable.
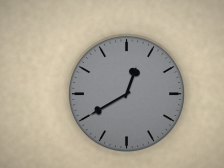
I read 12.40
